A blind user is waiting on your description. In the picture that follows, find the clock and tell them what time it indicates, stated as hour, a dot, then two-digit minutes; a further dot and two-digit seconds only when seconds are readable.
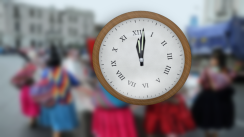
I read 12.02
